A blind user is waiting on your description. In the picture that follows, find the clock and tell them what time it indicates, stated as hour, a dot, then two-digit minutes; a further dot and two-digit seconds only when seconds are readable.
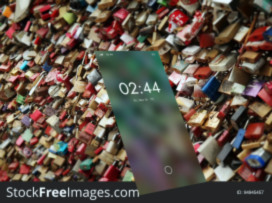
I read 2.44
